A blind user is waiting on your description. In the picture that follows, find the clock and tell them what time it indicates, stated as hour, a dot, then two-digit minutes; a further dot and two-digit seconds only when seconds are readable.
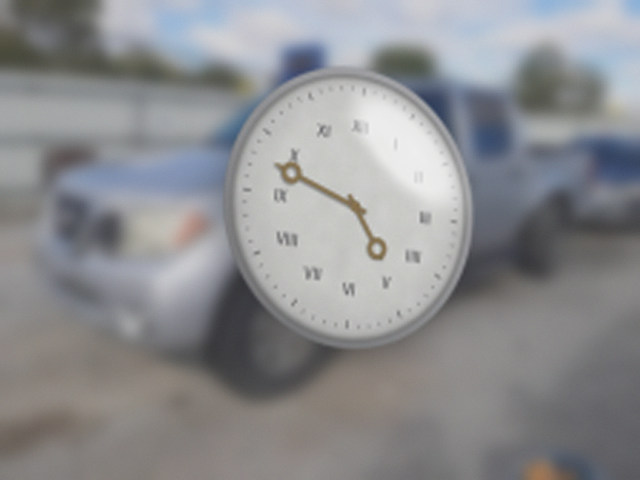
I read 4.48
